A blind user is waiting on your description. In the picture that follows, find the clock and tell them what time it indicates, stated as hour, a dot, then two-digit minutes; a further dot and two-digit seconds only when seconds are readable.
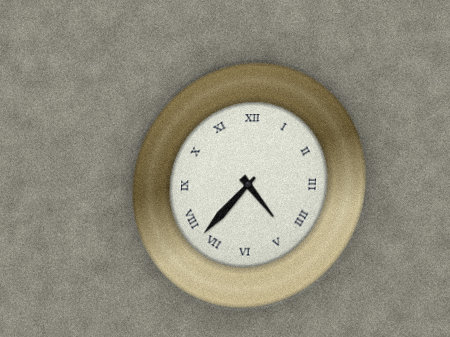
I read 4.37
